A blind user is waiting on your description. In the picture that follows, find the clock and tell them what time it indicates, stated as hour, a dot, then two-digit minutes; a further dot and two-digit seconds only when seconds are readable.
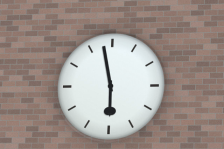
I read 5.58
